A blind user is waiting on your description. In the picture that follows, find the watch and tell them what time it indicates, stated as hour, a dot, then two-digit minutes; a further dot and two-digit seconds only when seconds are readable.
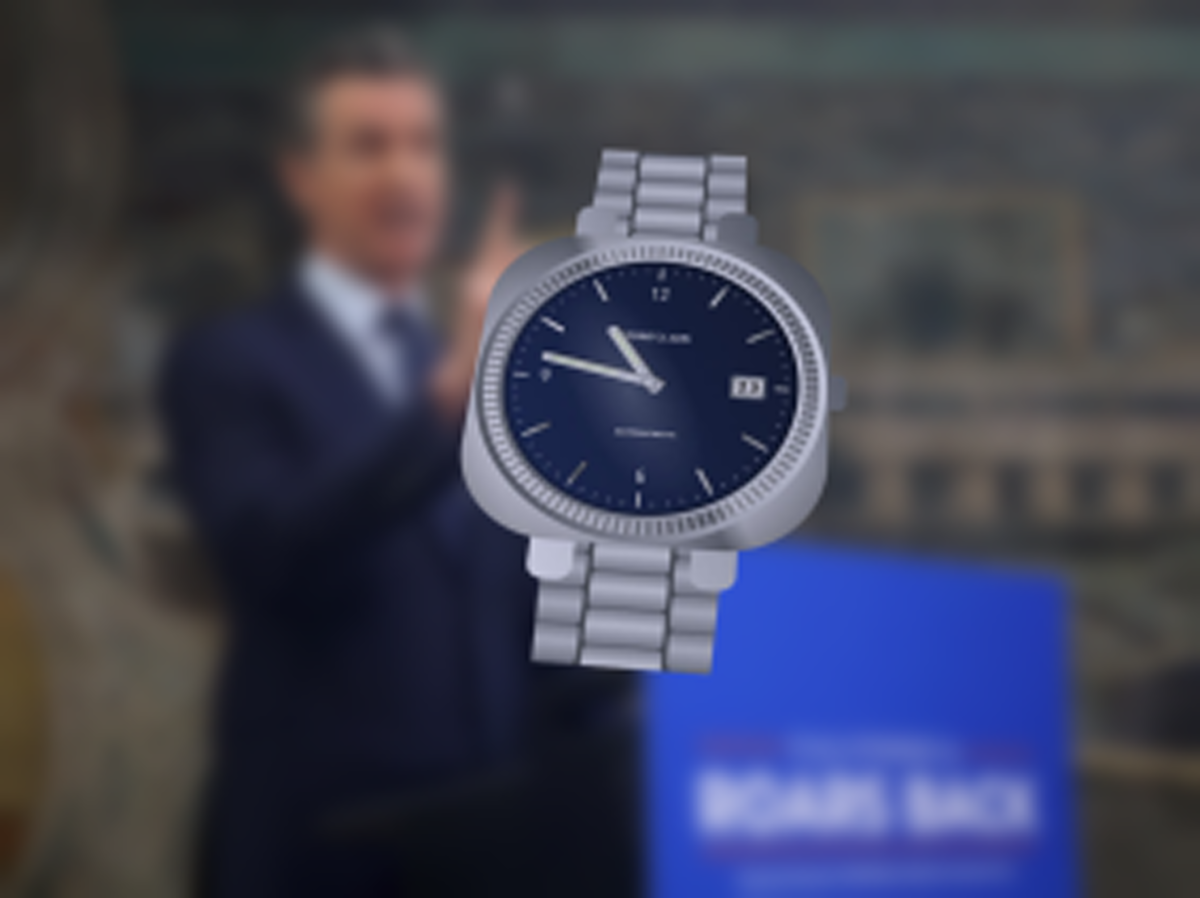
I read 10.47
